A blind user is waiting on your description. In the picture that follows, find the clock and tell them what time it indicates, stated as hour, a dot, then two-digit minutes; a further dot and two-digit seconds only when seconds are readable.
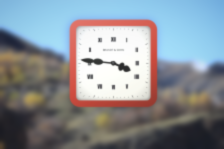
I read 3.46
